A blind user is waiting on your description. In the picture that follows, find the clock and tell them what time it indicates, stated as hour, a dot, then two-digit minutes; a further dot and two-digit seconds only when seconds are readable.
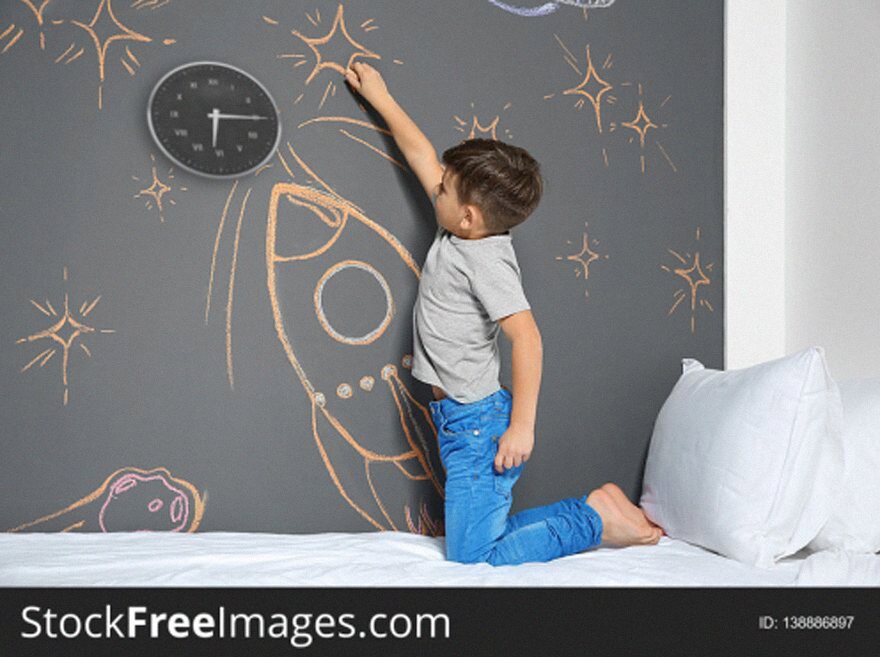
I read 6.15
